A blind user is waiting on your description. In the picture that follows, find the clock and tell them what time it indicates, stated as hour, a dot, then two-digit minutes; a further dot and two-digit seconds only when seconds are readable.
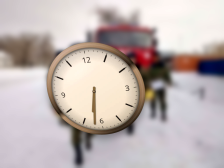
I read 6.32
